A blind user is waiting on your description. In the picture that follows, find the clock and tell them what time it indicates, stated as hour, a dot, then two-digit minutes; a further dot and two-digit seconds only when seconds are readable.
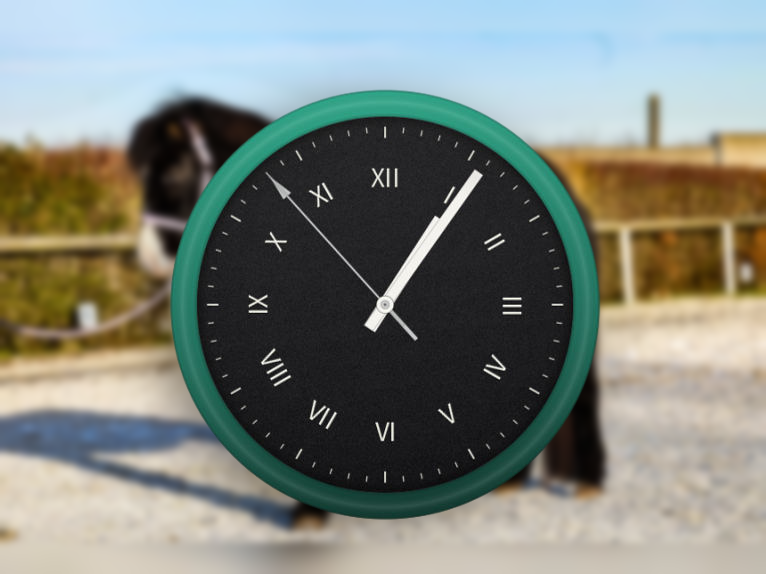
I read 1.05.53
